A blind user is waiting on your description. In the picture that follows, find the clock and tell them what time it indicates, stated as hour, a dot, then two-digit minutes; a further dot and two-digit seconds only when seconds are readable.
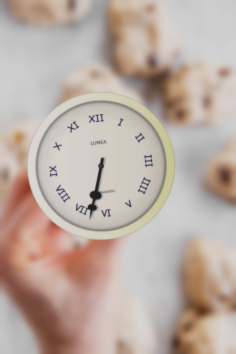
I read 6.33
